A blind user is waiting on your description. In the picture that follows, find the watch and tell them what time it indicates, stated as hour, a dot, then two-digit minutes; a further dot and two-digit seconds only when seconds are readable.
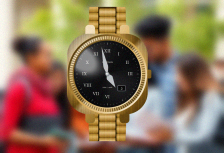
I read 4.58
